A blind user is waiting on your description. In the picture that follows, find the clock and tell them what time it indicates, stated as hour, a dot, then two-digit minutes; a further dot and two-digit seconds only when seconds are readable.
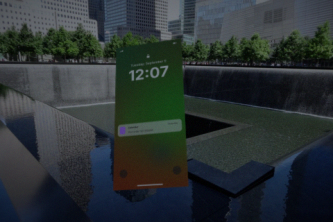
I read 12.07
